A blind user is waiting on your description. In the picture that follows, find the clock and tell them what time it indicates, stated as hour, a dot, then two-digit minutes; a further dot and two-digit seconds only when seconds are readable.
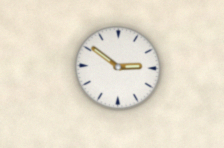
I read 2.51
